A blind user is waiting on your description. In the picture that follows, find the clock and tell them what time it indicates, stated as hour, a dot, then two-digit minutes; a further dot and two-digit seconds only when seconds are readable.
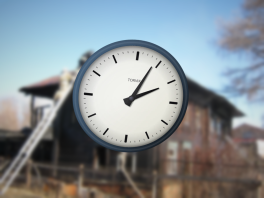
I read 2.04
